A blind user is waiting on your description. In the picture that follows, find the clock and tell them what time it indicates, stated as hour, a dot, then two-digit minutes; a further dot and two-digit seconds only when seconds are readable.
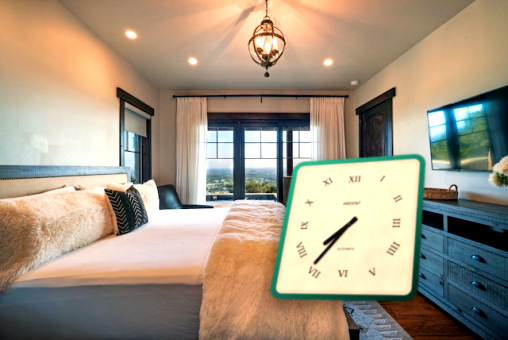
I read 7.36
